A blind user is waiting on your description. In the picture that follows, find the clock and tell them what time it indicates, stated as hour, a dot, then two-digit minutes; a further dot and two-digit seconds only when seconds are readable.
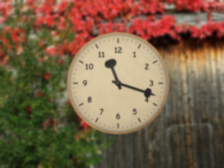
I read 11.18
